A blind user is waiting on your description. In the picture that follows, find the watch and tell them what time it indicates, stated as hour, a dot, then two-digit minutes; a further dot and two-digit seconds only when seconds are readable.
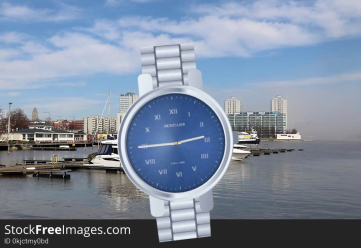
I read 2.45
